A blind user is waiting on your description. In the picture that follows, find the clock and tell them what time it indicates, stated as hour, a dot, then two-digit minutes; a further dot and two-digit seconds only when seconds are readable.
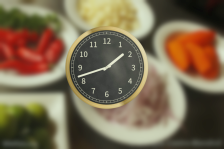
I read 1.42
